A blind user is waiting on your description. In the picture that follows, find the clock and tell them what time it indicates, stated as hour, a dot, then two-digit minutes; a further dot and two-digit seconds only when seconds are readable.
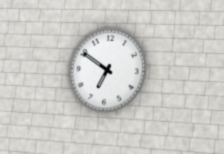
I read 6.50
